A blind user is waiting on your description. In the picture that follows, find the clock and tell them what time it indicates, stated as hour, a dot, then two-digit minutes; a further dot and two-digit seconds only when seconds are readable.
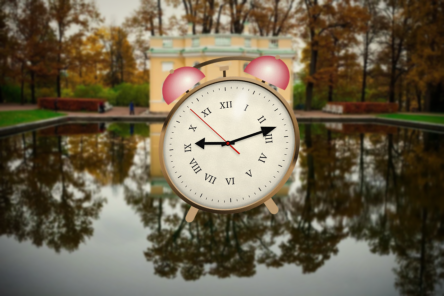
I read 9.12.53
